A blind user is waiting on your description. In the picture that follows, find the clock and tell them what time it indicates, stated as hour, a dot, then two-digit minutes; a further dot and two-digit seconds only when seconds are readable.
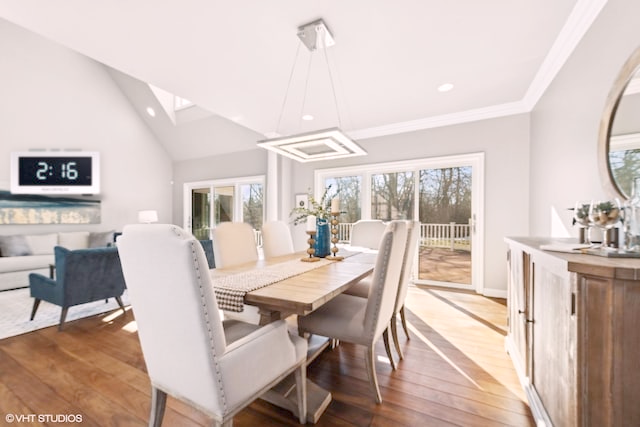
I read 2.16
